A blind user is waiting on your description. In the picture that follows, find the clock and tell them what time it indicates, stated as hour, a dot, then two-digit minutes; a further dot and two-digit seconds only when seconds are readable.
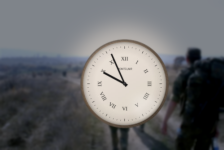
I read 9.56
